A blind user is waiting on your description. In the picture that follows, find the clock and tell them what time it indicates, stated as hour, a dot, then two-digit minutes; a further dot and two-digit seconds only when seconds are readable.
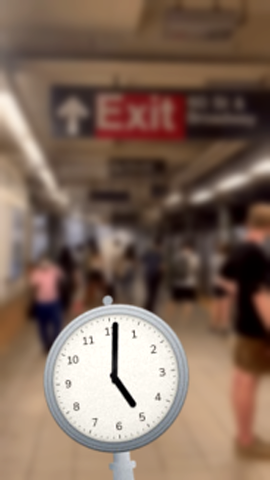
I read 5.01
